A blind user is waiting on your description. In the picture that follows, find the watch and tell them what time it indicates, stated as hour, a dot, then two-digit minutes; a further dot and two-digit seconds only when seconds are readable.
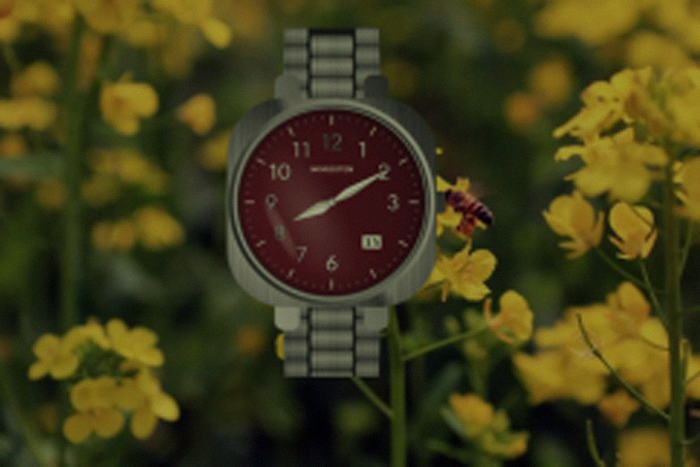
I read 8.10
